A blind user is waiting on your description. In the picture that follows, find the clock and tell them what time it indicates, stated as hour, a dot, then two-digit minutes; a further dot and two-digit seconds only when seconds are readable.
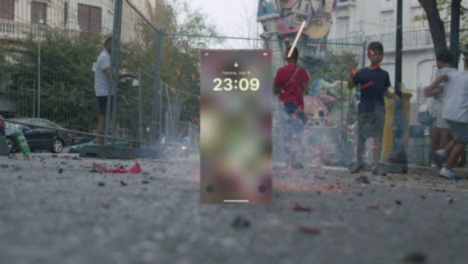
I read 23.09
